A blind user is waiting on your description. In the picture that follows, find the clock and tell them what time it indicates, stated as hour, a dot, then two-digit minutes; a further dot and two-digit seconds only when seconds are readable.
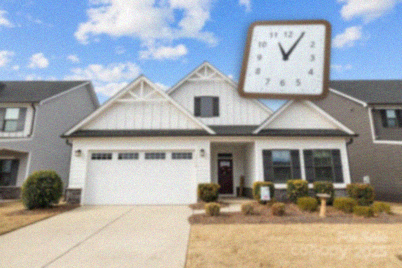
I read 11.05
